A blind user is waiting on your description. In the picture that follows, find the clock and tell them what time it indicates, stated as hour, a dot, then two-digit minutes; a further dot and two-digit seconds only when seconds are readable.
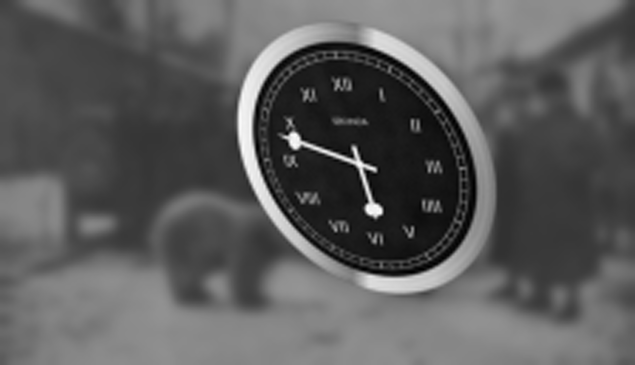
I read 5.48
